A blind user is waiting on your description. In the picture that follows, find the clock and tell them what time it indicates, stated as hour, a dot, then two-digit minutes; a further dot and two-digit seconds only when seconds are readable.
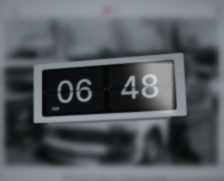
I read 6.48
